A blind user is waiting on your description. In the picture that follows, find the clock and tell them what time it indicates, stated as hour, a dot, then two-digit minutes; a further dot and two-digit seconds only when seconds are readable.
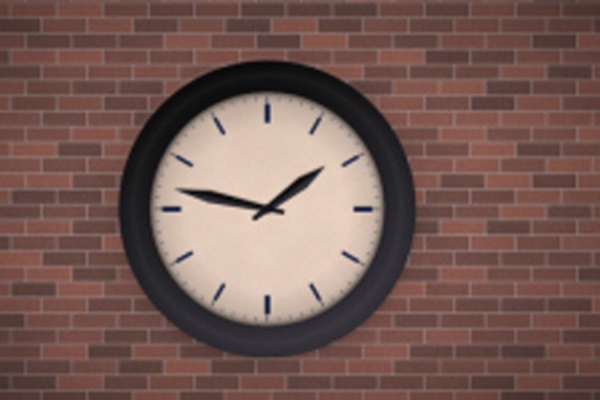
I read 1.47
